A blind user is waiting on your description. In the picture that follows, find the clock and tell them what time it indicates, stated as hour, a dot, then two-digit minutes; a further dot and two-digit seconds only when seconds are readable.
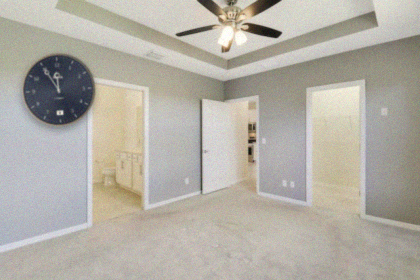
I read 11.55
